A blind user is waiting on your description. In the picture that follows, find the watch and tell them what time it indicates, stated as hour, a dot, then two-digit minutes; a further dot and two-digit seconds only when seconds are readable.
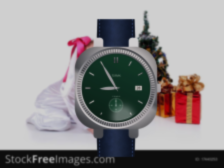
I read 8.55
